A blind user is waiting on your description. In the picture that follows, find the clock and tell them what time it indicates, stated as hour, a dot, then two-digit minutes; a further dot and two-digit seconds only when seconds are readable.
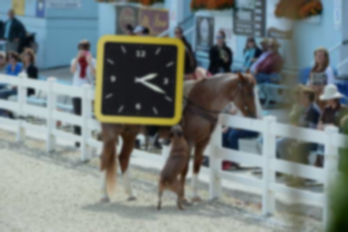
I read 2.19
